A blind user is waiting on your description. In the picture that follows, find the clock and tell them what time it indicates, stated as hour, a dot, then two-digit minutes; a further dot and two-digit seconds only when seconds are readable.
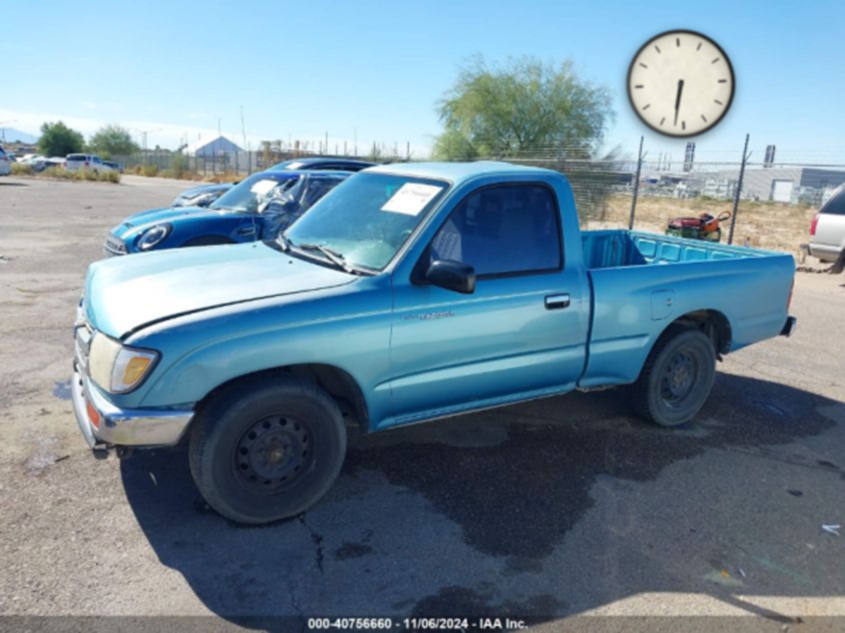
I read 6.32
